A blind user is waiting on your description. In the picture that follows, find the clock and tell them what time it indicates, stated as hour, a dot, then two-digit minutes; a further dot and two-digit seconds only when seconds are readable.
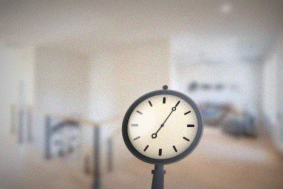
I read 7.05
